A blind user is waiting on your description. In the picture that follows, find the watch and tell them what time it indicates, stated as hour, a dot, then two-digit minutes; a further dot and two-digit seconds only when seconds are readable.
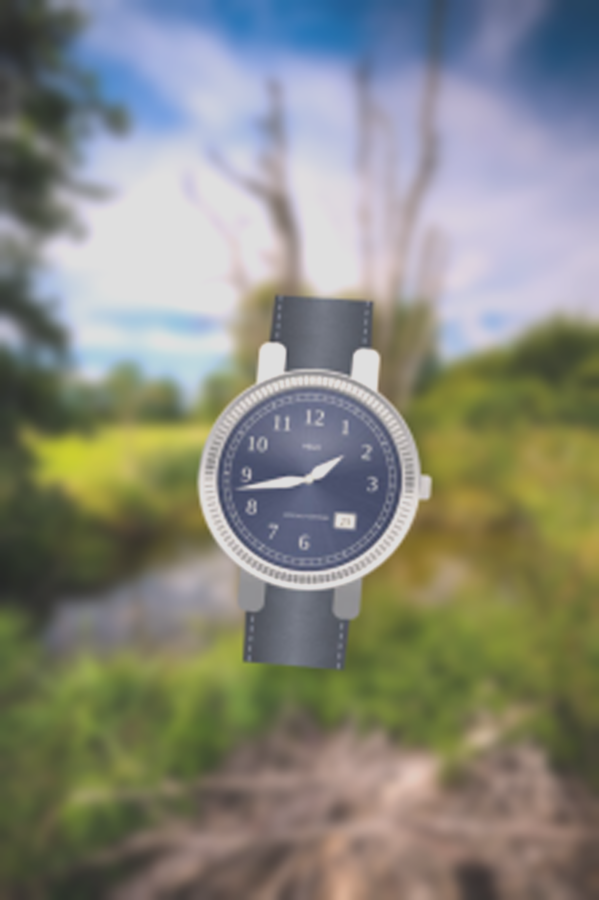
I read 1.43
